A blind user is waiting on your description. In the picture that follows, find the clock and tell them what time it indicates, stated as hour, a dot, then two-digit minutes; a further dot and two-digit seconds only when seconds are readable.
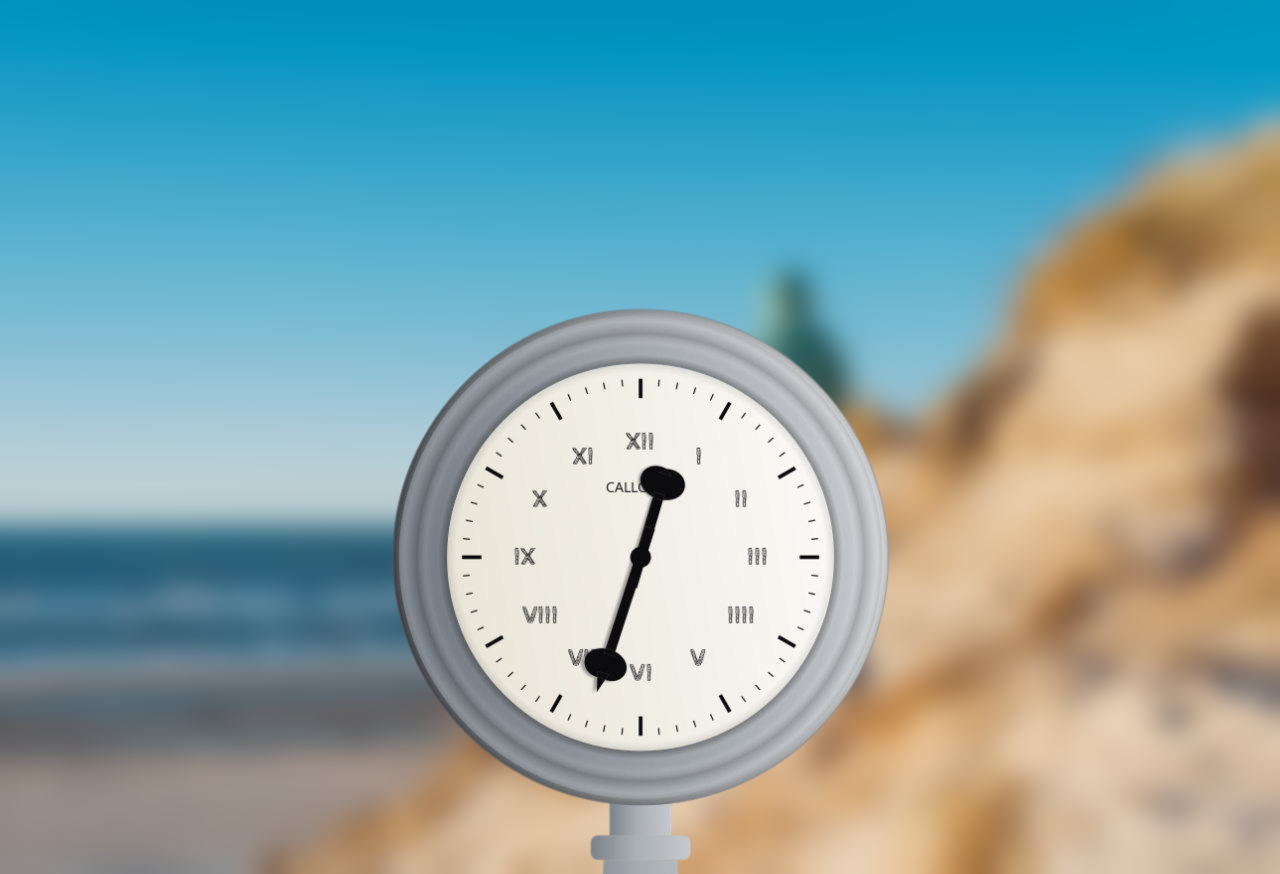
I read 12.33
